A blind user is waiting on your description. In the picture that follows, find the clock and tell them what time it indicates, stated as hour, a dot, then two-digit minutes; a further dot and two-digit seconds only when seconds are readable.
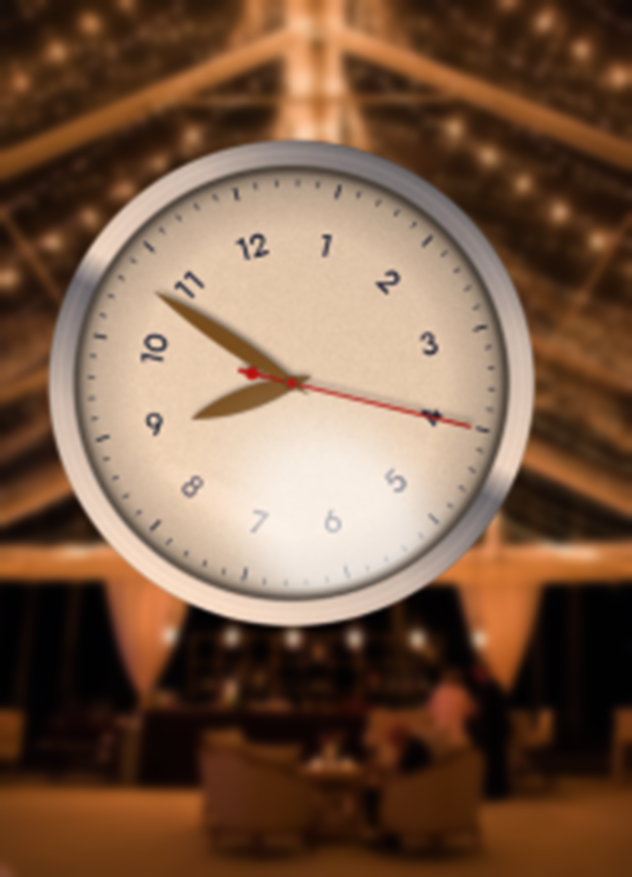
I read 8.53.20
